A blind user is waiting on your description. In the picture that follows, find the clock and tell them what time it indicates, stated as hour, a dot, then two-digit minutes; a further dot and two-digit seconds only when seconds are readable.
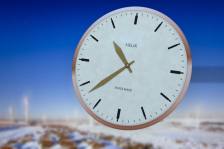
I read 10.38
